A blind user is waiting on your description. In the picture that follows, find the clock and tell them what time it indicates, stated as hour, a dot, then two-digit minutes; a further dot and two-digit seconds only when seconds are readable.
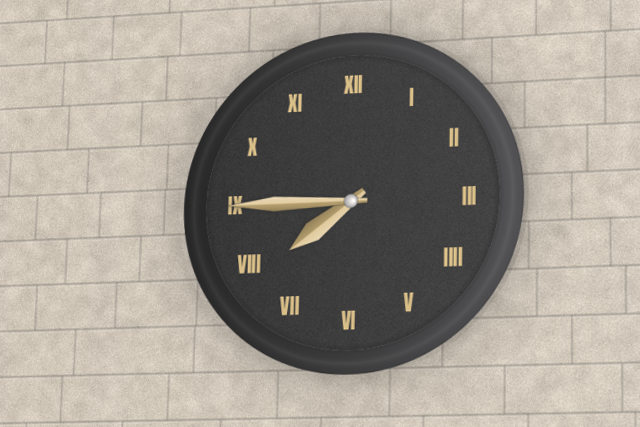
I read 7.45
